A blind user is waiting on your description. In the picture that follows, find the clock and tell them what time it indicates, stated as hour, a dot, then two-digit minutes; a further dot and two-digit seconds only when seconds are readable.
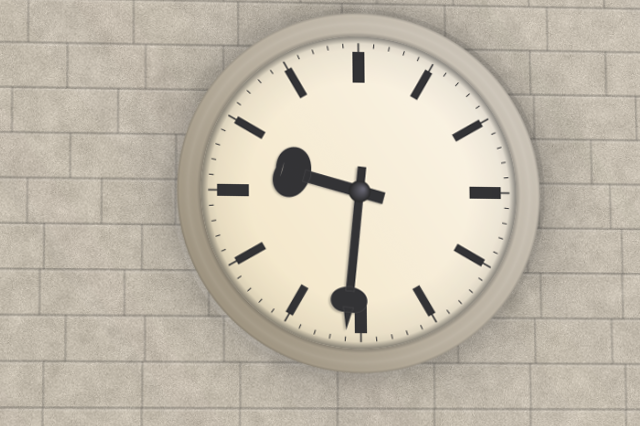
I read 9.31
